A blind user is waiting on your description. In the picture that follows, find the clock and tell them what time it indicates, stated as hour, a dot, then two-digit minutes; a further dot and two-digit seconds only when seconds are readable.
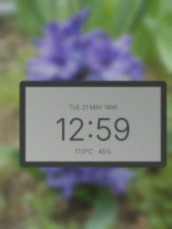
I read 12.59
